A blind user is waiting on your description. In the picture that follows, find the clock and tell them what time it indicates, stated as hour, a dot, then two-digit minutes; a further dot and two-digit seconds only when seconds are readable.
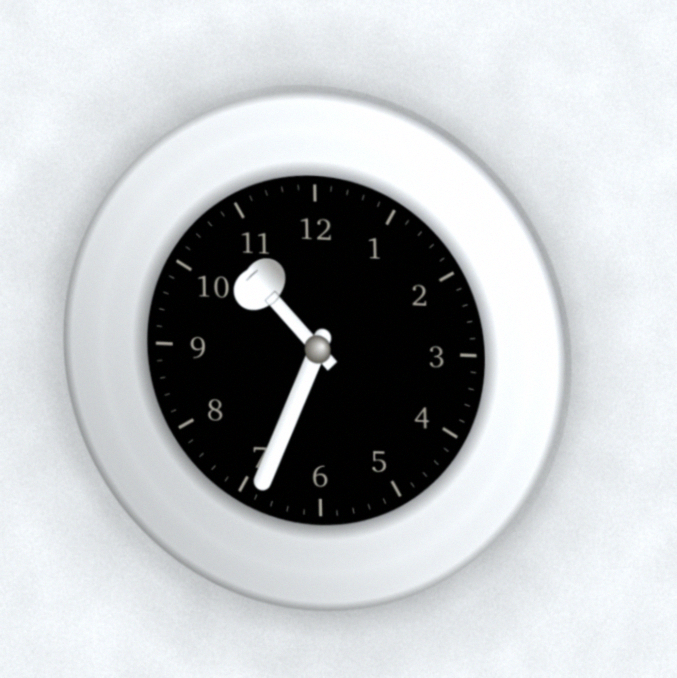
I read 10.34
